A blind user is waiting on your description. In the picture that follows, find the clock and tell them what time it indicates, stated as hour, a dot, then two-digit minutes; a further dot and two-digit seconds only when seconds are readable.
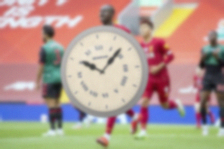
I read 10.08
